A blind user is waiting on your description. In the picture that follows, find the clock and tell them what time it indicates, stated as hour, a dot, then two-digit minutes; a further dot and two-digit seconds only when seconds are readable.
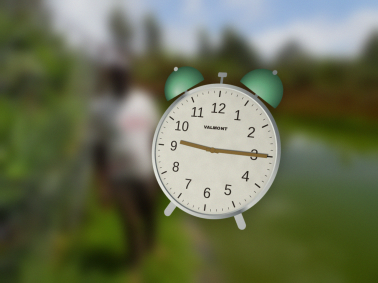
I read 9.15
